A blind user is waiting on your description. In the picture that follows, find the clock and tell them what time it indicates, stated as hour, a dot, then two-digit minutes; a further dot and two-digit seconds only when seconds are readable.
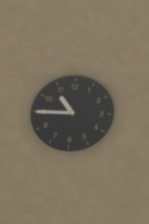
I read 10.45
